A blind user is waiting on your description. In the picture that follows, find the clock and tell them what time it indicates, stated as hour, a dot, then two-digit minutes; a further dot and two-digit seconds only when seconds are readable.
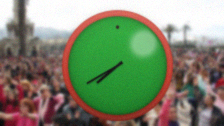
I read 7.40
